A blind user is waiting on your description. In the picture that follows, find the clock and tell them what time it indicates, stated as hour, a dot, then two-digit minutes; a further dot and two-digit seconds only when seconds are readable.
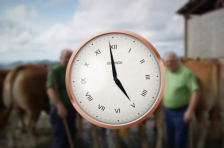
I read 4.59
